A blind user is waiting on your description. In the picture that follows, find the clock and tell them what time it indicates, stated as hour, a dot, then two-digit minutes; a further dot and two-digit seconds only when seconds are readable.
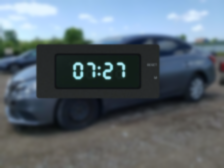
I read 7.27
